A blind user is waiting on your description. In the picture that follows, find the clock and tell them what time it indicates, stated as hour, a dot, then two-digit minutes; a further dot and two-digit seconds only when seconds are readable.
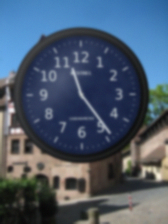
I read 11.24
